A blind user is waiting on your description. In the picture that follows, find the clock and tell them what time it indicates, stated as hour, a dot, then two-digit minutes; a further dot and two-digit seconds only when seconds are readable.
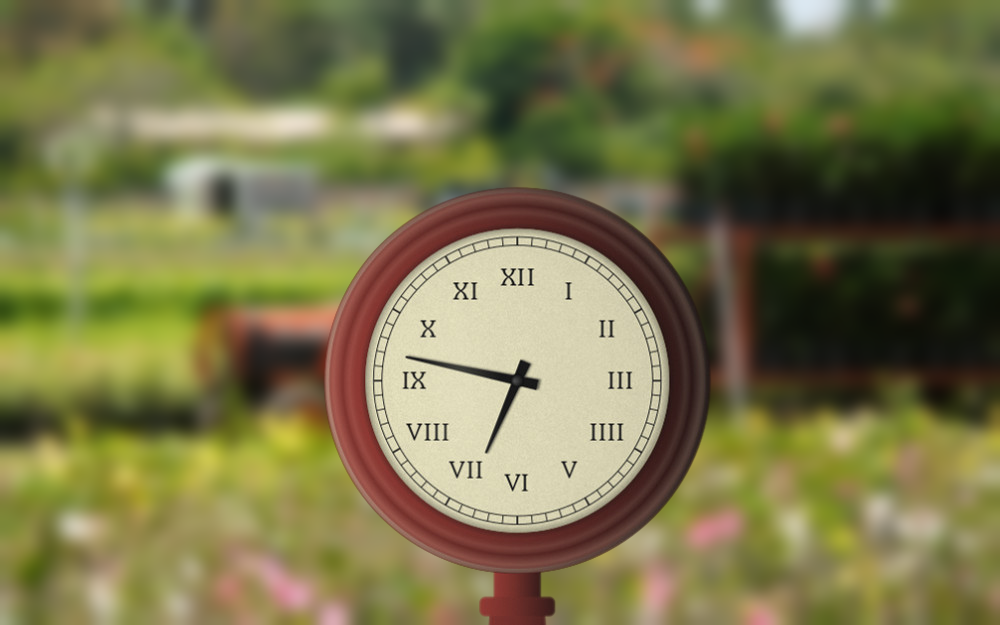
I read 6.47
